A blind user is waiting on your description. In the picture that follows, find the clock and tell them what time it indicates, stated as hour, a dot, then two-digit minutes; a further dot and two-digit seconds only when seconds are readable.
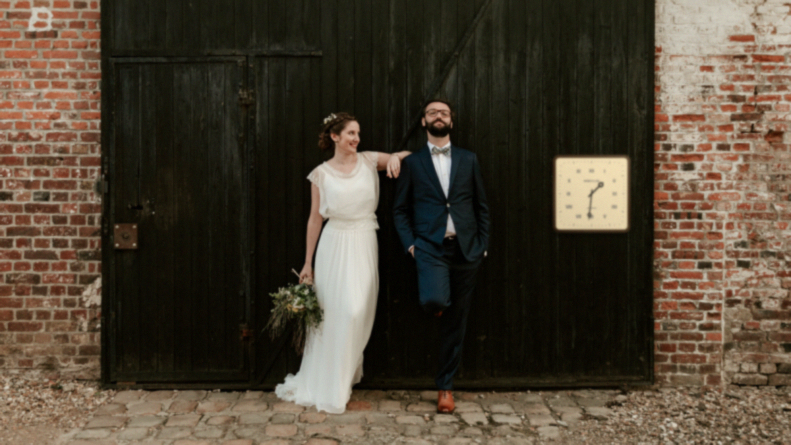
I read 1.31
